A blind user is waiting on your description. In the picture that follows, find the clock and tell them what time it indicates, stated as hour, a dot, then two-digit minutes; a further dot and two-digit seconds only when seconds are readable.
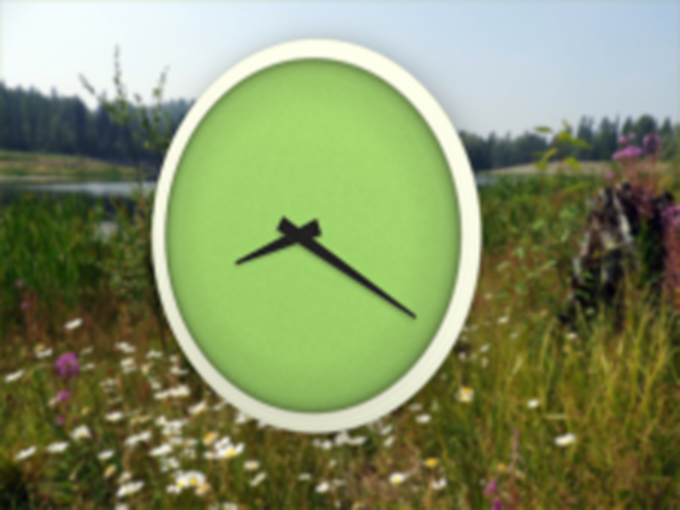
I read 8.20
